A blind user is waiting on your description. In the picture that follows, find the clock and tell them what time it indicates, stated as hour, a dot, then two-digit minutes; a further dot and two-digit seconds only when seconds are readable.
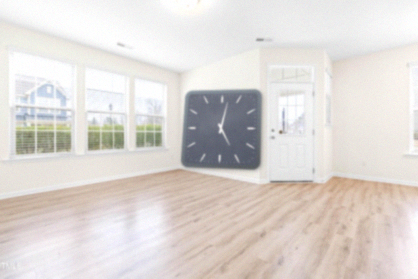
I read 5.02
